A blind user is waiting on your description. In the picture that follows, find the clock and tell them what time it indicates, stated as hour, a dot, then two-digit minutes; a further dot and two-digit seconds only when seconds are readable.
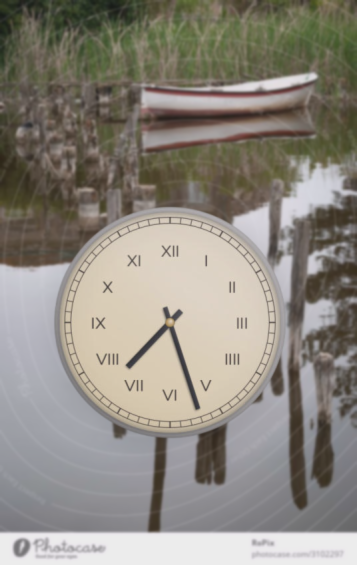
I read 7.27
